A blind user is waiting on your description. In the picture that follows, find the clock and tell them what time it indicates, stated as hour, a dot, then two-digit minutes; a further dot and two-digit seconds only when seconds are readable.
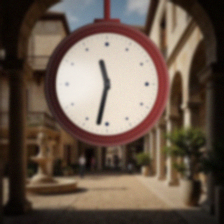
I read 11.32
